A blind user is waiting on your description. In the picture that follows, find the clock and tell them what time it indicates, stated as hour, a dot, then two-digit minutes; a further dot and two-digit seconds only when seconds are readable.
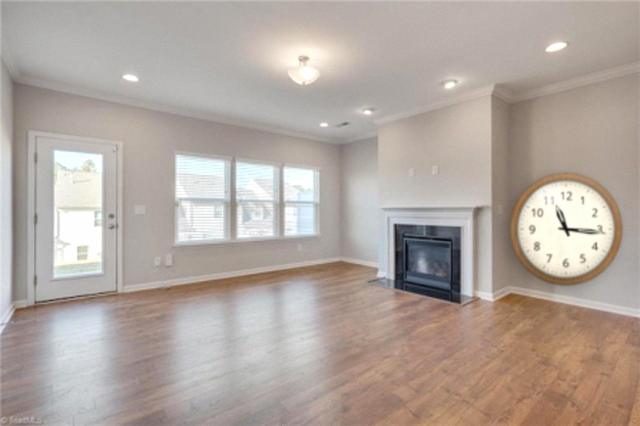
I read 11.16
